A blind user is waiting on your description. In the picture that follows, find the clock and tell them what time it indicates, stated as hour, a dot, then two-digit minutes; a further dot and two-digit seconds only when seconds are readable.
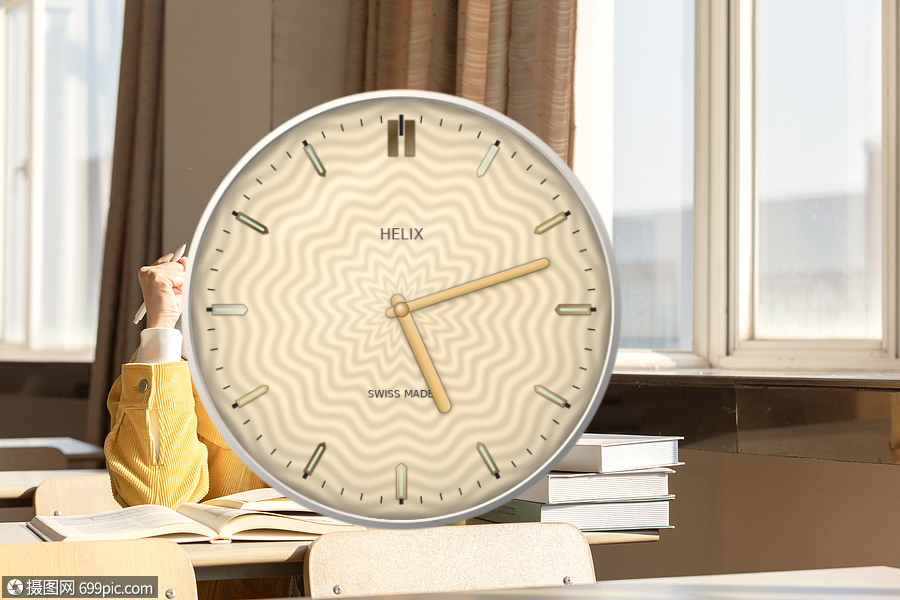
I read 5.12
